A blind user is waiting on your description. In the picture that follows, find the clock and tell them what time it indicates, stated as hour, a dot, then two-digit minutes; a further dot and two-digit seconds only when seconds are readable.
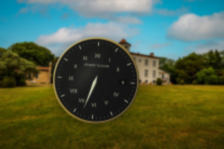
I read 6.33
